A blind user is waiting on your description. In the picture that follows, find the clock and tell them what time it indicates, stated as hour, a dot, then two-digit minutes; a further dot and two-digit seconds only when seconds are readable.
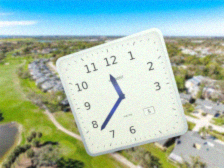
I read 11.38
